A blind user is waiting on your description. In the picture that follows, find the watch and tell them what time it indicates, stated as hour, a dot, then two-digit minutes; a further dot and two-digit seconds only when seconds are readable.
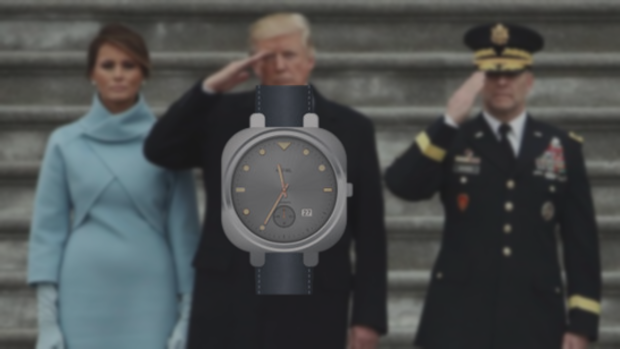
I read 11.35
